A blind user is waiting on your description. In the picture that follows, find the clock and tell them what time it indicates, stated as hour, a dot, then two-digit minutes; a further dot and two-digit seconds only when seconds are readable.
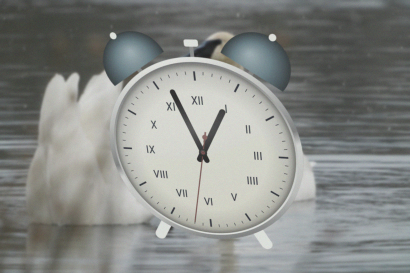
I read 12.56.32
